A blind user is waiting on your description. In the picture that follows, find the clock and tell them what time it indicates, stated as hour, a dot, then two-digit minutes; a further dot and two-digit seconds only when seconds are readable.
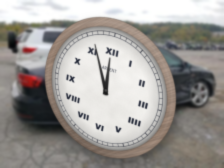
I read 11.56
